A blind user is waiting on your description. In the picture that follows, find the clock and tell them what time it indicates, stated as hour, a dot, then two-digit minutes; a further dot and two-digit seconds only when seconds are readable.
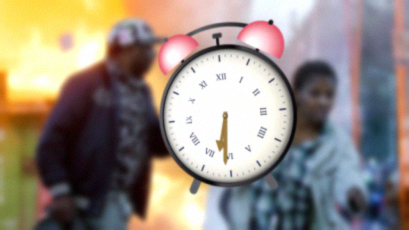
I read 6.31
